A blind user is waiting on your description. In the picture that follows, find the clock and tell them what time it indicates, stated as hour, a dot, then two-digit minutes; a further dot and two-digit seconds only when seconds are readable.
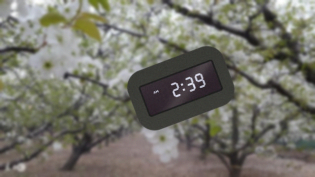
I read 2.39
